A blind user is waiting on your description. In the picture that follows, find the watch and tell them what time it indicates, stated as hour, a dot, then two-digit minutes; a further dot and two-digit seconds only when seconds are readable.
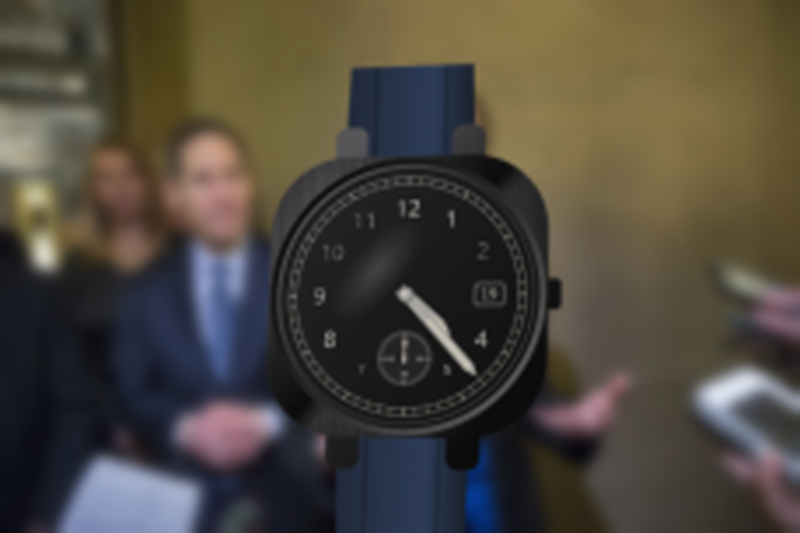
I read 4.23
